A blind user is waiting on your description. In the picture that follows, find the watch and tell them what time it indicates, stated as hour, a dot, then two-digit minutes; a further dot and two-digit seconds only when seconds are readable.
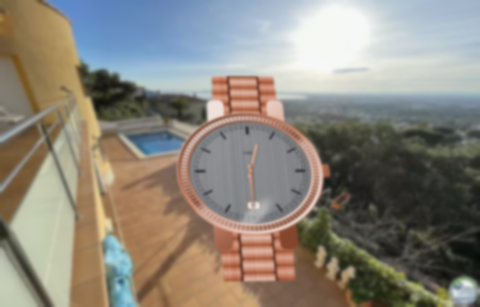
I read 12.30
